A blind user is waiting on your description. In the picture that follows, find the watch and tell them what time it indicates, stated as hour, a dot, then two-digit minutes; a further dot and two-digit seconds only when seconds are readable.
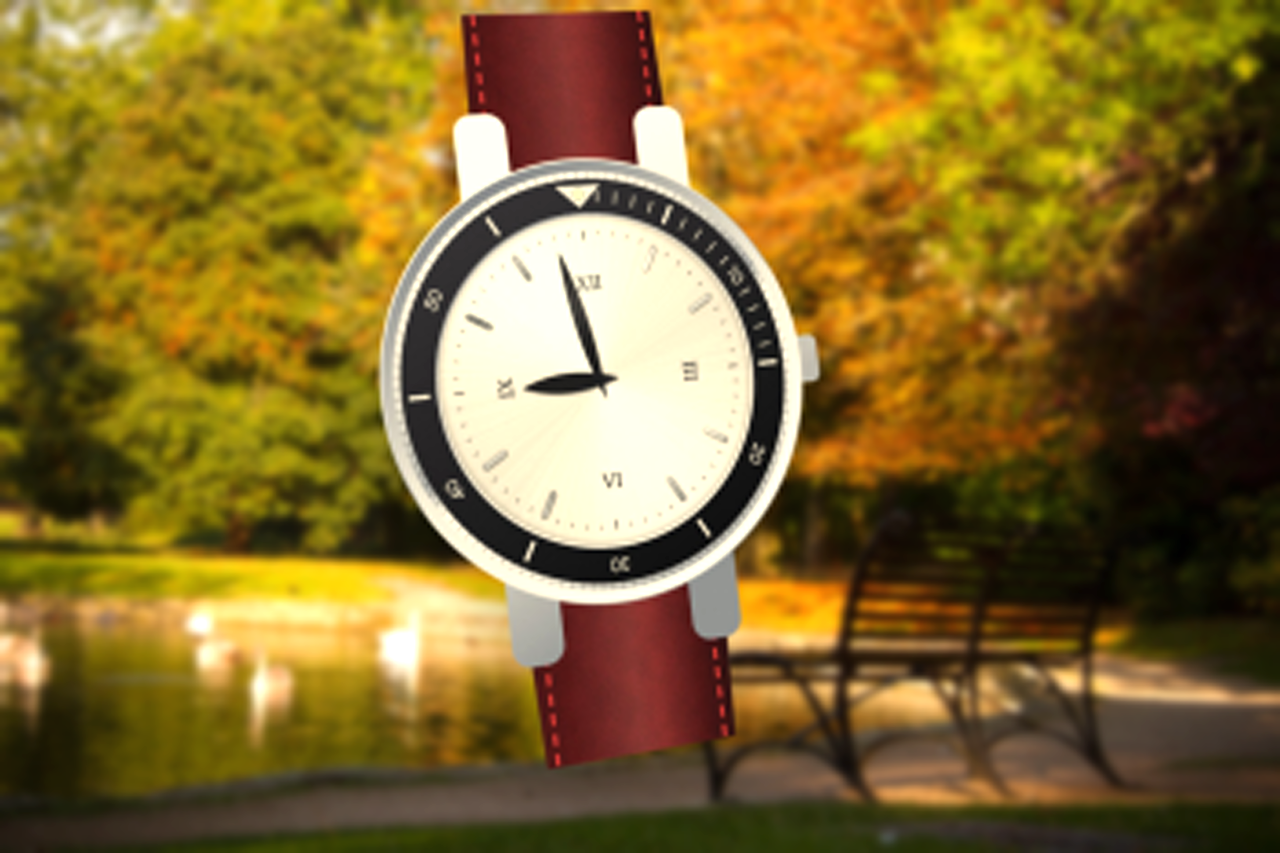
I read 8.58
